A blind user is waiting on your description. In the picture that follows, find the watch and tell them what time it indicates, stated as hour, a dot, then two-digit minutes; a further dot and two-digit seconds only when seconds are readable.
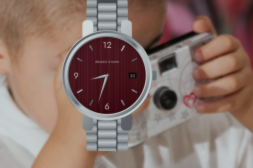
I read 8.33
